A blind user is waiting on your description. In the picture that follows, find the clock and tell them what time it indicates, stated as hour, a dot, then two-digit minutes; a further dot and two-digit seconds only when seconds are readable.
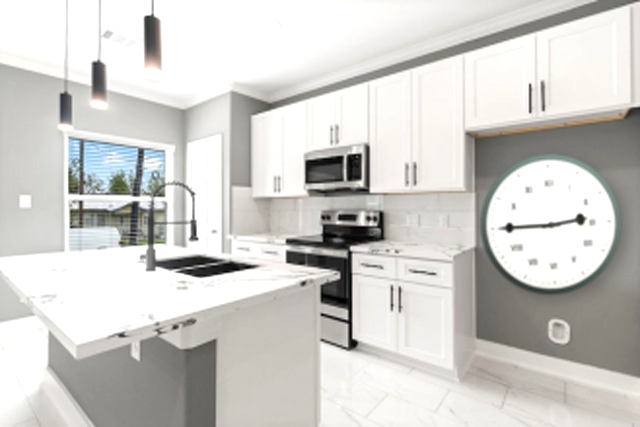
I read 2.45
